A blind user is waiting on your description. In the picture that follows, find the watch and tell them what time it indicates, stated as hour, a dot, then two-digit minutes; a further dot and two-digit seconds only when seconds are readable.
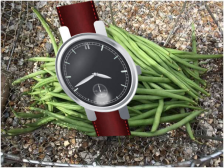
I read 3.41
